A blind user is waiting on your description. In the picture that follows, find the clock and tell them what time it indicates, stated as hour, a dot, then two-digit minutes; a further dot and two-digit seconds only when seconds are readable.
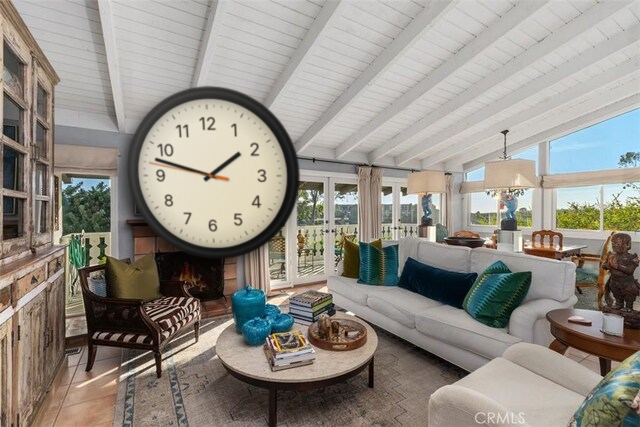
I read 1.47.47
